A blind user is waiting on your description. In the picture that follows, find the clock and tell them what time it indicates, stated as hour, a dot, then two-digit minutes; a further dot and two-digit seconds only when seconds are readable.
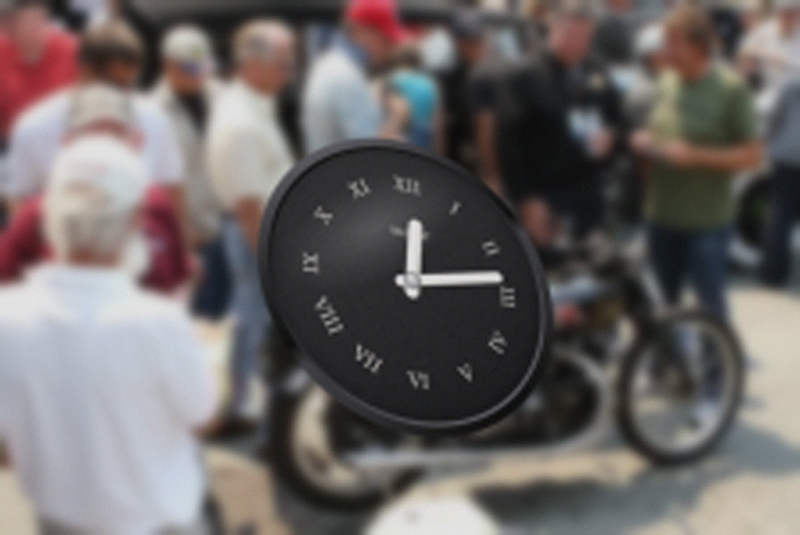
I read 12.13
